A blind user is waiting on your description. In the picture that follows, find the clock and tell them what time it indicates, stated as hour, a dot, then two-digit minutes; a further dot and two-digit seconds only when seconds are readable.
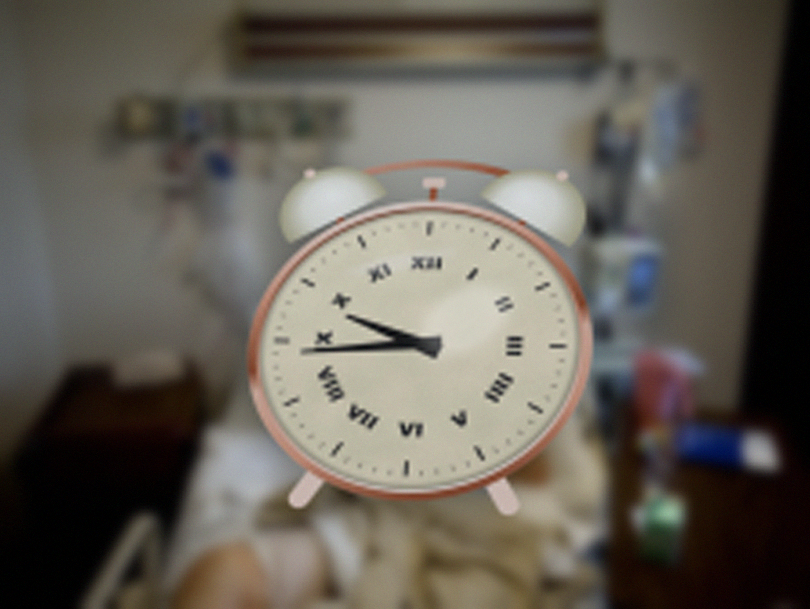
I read 9.44
